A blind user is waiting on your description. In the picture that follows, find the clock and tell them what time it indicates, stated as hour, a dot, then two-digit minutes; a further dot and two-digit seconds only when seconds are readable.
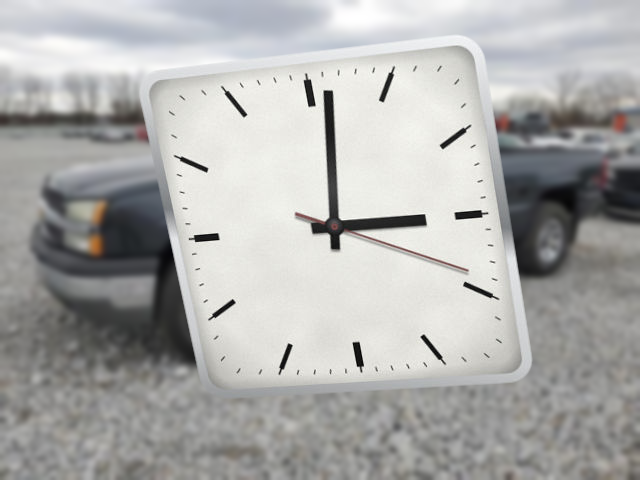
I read 3.01.19
